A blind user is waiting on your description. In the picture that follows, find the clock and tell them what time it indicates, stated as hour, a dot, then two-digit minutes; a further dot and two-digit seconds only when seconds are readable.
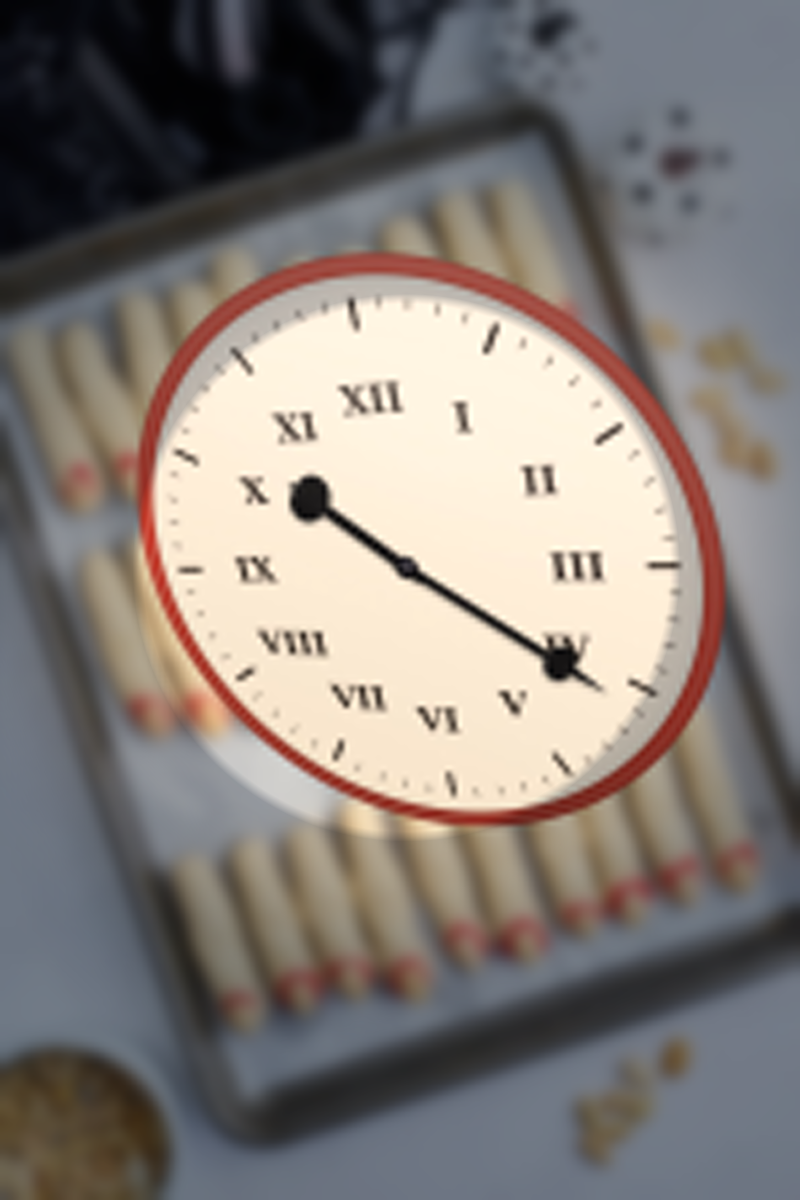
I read 10.21
